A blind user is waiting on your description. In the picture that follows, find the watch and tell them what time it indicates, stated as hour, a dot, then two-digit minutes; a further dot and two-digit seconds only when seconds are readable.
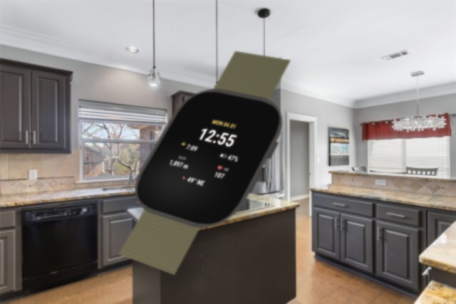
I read 12.55
